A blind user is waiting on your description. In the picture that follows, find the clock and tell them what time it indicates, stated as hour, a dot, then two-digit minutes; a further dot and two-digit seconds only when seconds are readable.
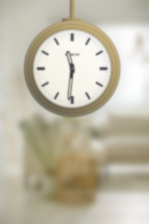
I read 11.31
